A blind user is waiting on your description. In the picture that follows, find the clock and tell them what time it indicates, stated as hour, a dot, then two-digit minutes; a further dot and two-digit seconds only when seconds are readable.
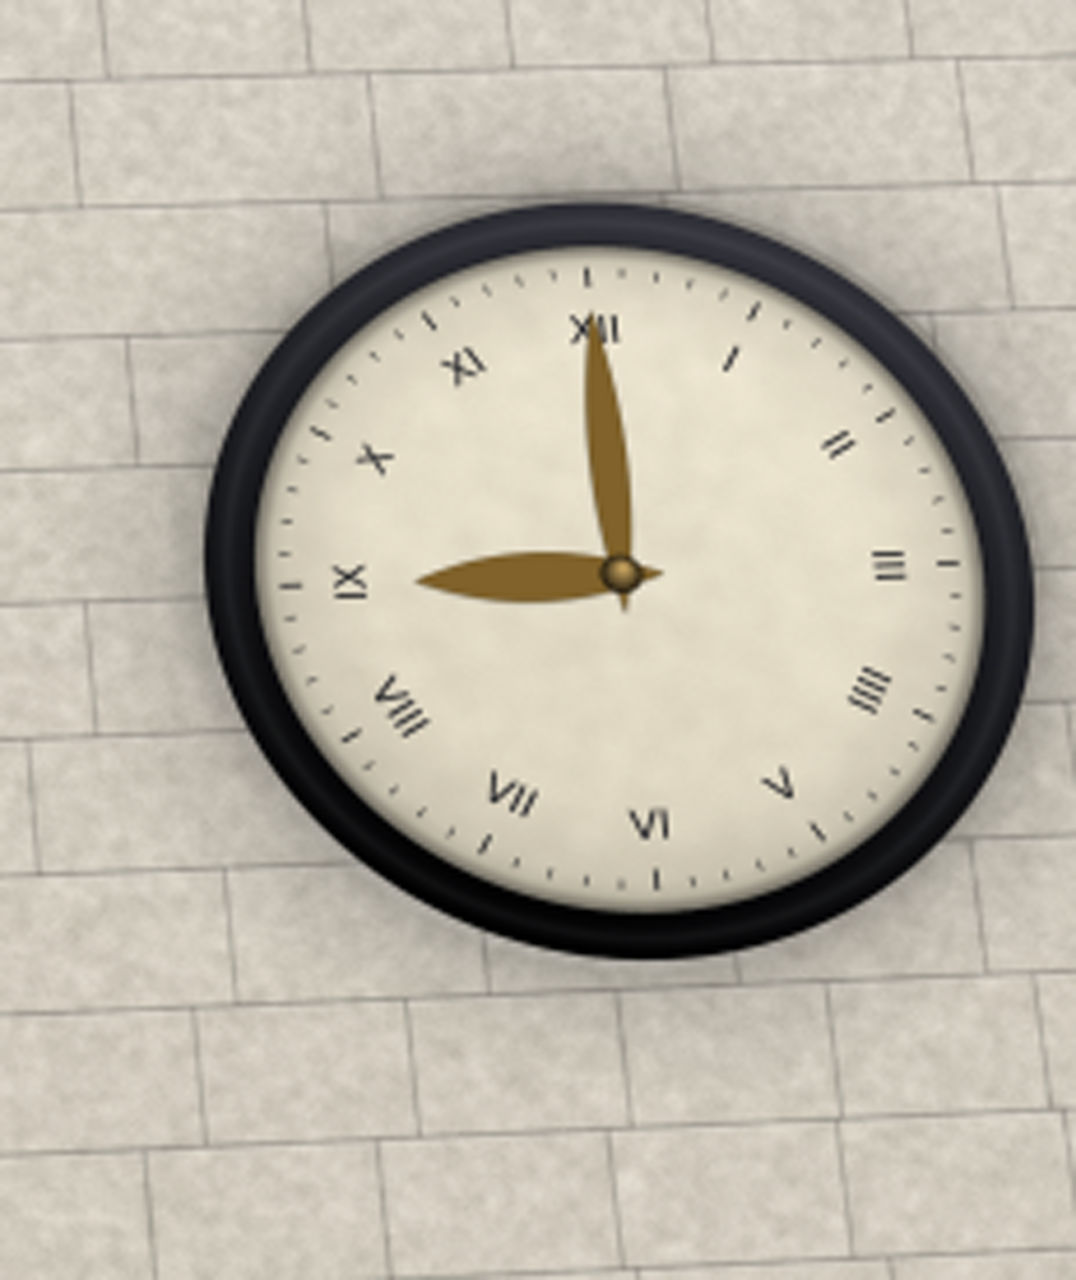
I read 9.00
